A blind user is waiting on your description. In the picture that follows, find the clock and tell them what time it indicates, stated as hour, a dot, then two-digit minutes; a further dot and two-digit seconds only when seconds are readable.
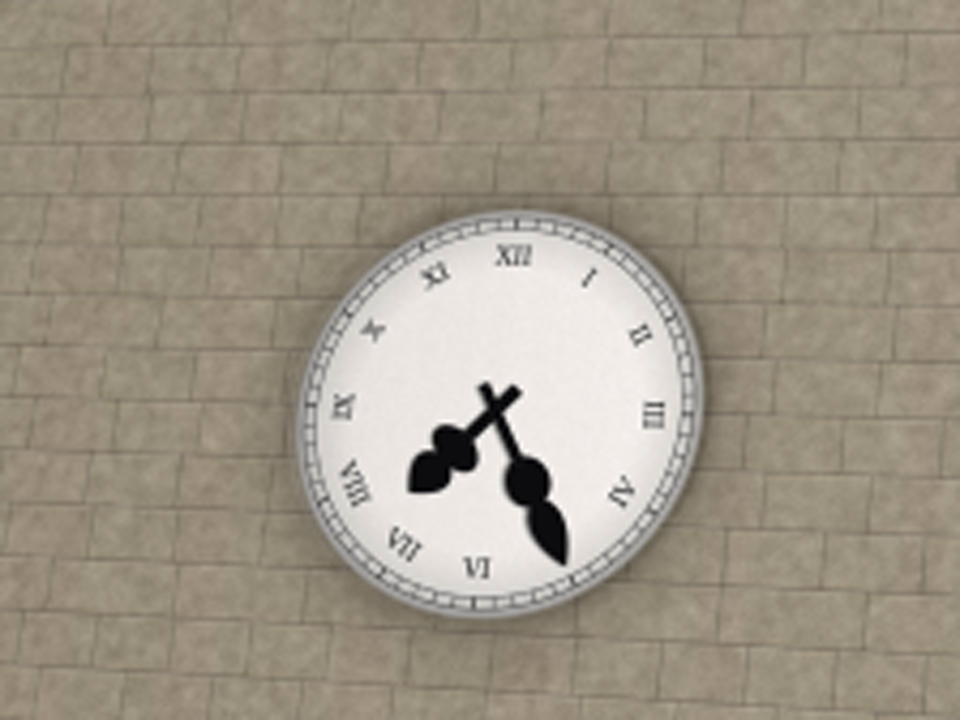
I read 7.25
